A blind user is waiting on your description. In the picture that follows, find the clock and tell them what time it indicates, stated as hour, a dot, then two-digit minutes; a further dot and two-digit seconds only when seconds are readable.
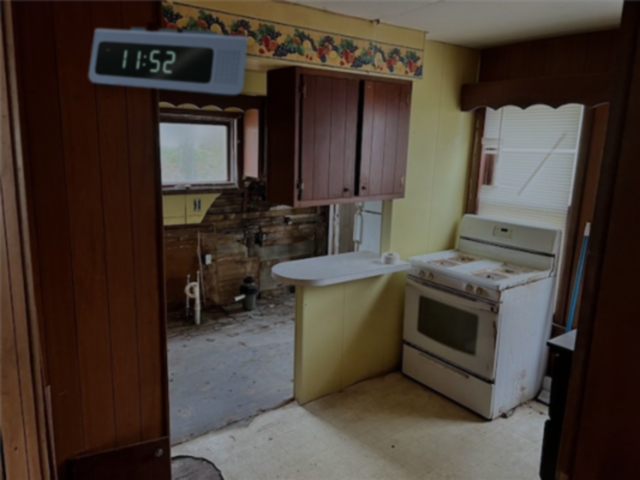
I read 11.52
